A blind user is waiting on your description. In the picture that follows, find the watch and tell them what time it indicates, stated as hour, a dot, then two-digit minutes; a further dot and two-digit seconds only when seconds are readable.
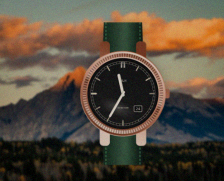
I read 11.35
